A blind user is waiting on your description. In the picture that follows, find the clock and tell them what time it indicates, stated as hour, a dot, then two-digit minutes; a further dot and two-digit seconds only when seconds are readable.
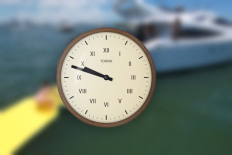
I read 9.48
